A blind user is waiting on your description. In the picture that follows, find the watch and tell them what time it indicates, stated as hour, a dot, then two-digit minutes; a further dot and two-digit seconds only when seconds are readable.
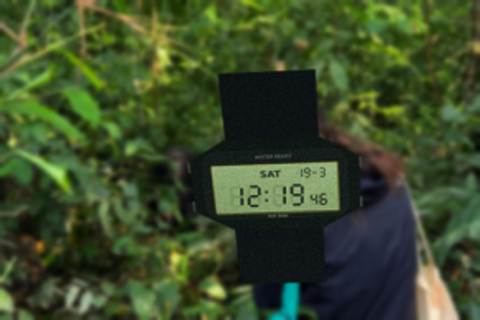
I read 12.19.46
